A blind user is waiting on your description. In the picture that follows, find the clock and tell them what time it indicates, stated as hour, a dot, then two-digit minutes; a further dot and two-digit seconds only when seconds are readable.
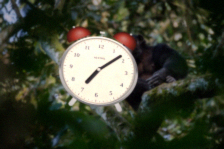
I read 7.08
